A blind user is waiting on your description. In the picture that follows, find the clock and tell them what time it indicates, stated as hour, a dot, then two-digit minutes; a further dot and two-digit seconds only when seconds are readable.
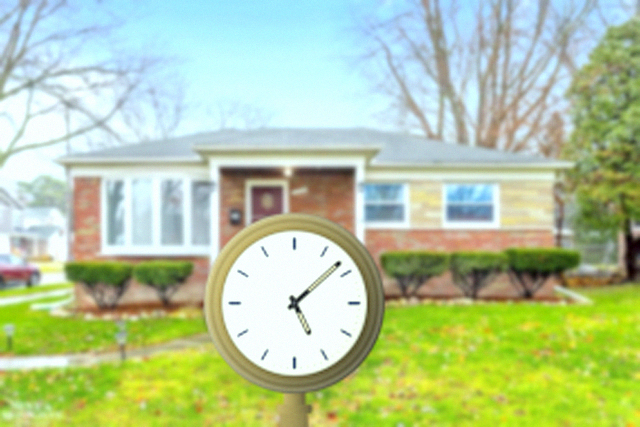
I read 5.08
